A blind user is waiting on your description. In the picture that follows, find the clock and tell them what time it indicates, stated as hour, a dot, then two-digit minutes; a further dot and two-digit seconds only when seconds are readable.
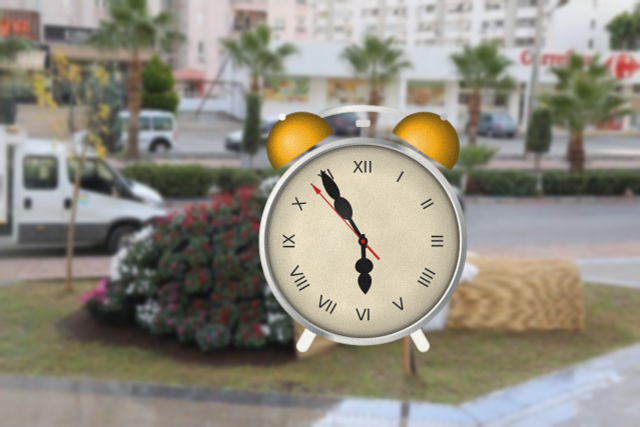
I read 5.54.53
